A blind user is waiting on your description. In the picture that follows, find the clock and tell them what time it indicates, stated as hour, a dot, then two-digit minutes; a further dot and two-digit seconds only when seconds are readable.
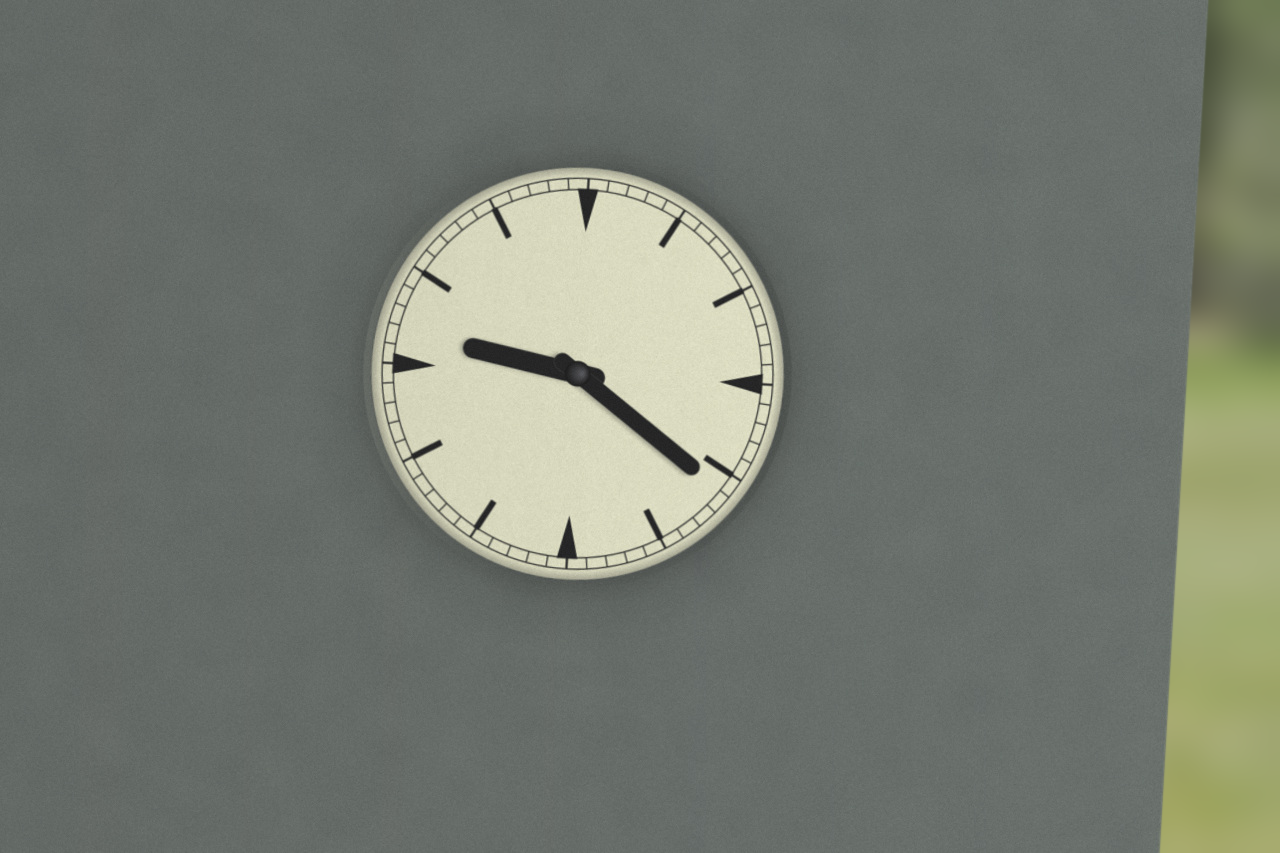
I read 9.21
